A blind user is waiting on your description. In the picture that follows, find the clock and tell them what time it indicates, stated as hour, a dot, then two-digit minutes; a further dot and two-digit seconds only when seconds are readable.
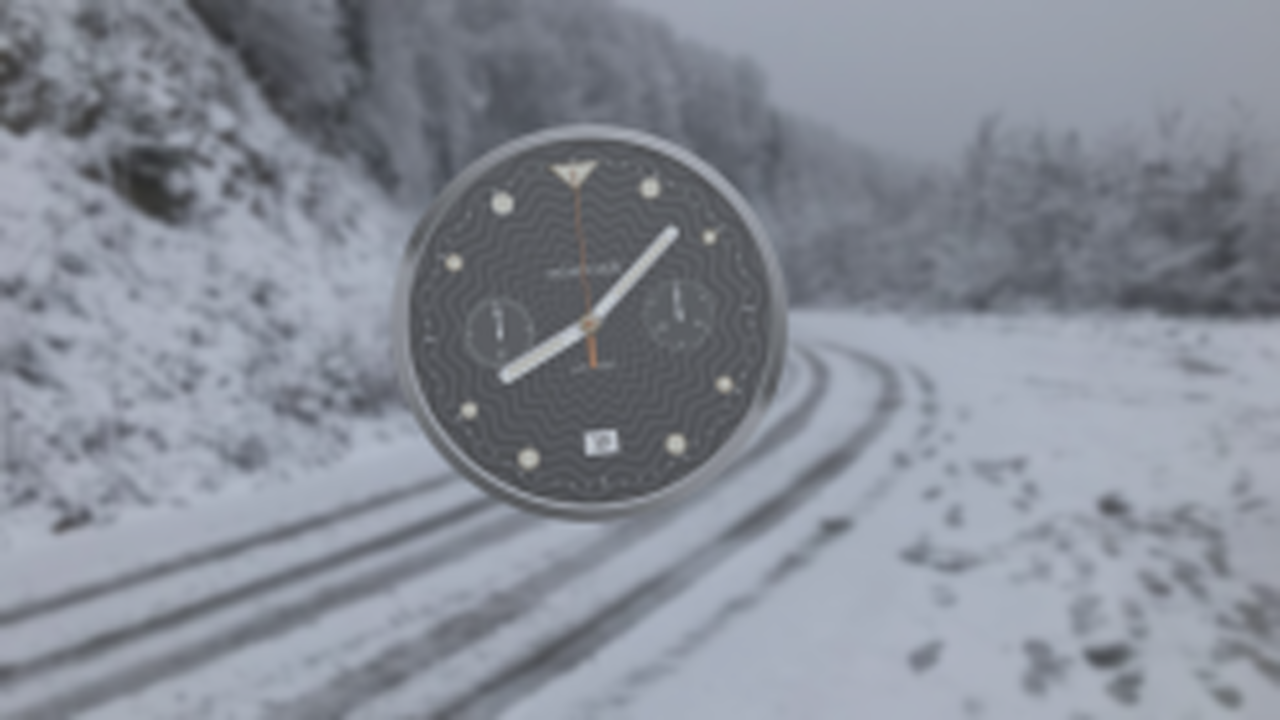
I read 8.08
